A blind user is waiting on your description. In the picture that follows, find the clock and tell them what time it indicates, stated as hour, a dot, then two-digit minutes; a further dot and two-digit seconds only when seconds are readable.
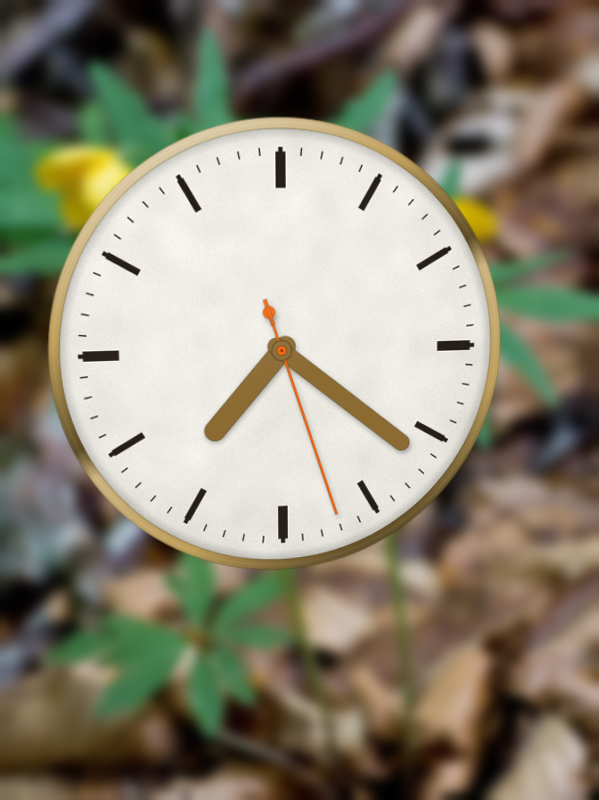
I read 7.21.27
